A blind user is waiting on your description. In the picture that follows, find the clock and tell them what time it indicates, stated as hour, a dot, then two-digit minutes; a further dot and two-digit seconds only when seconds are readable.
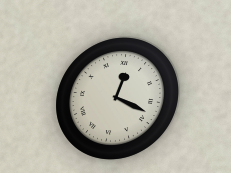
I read 12.18
